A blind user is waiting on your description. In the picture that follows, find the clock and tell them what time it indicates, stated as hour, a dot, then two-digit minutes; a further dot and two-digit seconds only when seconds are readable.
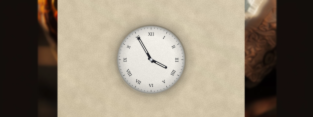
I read 3.55
